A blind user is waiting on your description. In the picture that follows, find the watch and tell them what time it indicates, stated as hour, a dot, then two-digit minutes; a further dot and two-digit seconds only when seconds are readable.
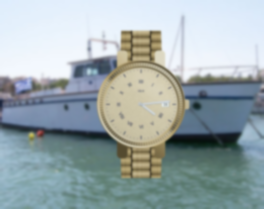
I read 4.14
